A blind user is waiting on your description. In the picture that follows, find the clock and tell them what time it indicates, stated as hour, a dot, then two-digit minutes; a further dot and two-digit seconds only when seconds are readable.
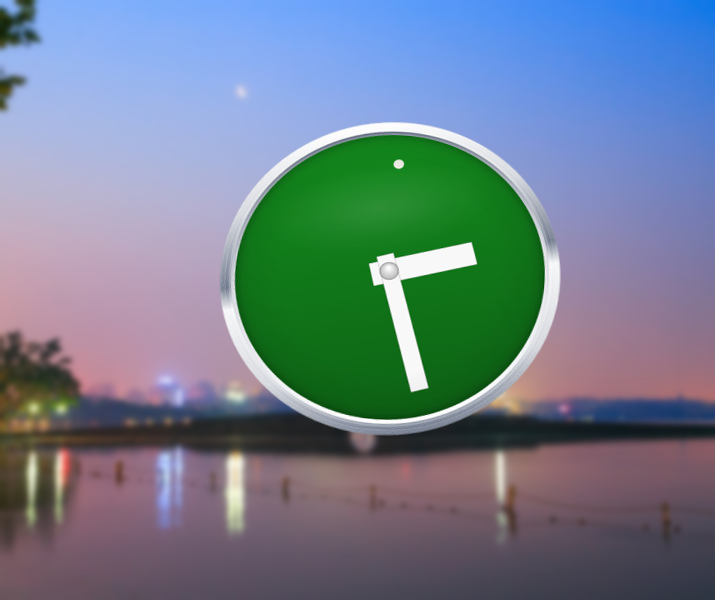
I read 2.27
